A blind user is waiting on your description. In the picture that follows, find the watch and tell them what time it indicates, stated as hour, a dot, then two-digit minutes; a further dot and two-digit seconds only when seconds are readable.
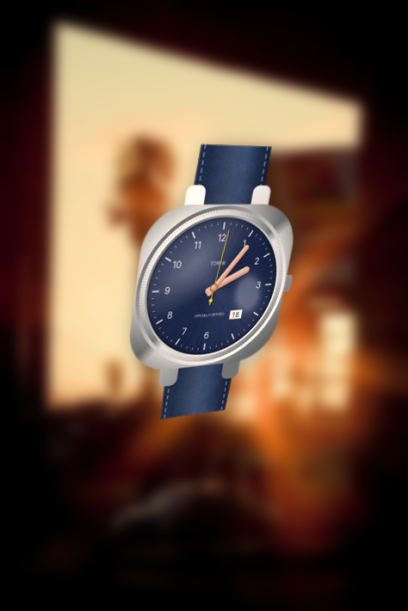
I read 2.06.01
